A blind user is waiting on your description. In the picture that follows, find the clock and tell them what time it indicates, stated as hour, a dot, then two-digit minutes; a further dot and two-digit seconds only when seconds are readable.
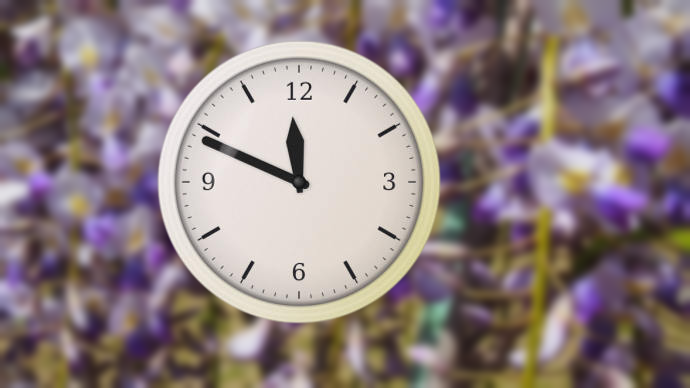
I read 11.49
